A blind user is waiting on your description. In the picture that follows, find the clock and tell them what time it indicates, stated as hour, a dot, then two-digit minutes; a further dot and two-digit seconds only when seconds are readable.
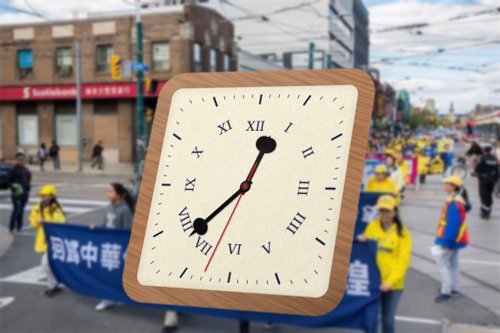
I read 12.37.33
